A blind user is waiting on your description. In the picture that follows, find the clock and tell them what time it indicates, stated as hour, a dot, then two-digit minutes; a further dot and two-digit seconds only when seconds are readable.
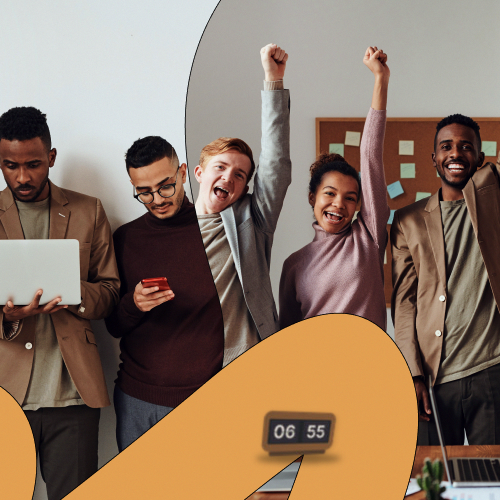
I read 6.55
